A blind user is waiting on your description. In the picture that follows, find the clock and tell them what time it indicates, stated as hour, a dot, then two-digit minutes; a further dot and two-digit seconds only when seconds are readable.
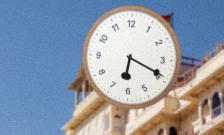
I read 6.19
